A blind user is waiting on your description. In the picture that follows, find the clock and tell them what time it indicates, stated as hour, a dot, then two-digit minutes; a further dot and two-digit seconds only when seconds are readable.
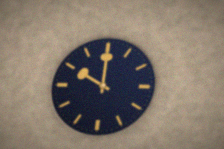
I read 10.00
